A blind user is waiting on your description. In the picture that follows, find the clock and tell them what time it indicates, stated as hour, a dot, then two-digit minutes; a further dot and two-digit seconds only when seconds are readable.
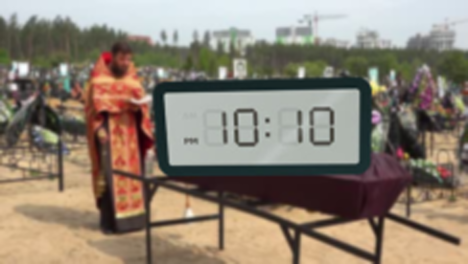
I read 10.10
